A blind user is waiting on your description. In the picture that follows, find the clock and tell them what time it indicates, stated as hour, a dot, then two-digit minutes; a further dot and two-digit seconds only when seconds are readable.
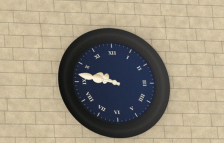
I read 9.47
